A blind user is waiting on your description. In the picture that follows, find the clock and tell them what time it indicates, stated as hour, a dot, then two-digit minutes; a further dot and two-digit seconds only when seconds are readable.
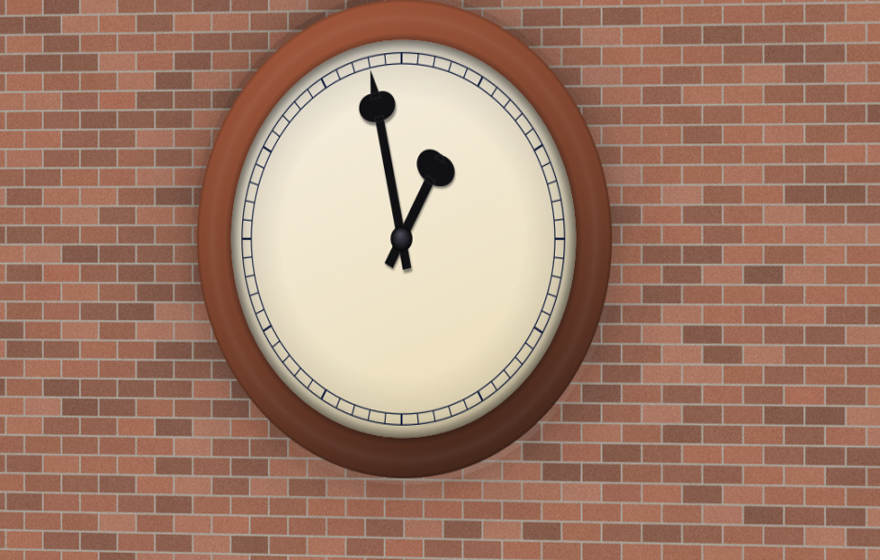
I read 12.58
